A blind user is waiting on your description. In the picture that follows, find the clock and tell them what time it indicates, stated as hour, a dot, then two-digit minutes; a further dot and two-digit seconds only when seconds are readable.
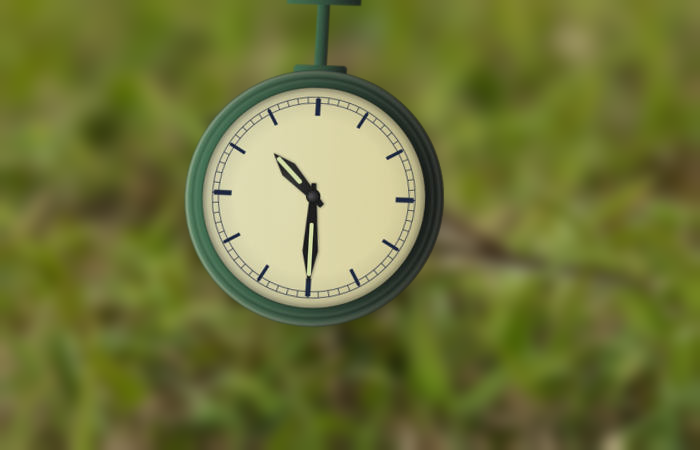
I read 10.30
